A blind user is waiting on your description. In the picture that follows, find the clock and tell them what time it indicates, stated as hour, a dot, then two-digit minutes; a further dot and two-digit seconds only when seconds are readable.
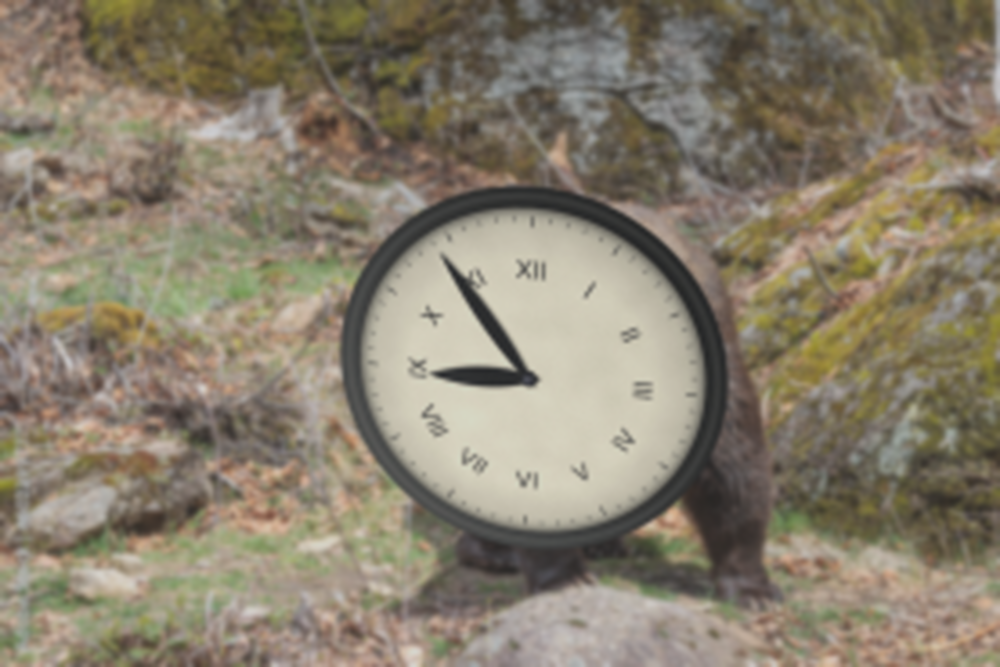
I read 8.54
